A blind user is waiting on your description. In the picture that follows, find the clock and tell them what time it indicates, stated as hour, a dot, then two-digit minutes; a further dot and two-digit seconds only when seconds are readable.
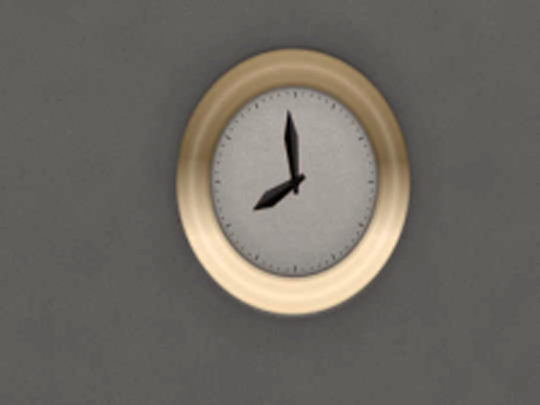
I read 7.59
